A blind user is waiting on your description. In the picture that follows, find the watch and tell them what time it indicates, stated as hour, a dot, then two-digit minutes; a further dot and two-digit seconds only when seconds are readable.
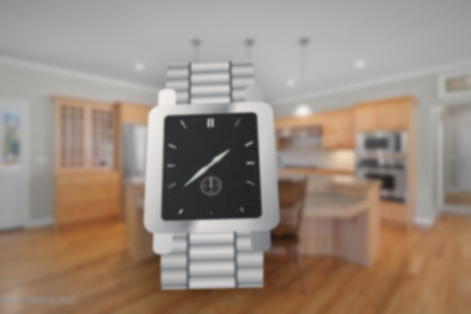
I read 1.38
